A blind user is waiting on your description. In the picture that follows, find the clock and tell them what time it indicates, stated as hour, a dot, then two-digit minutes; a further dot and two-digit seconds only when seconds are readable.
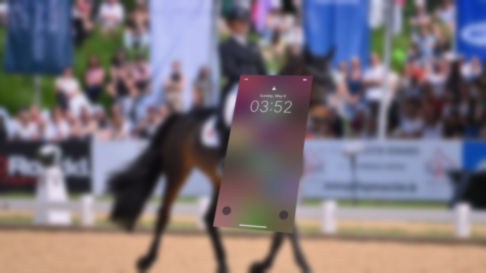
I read 3.52
